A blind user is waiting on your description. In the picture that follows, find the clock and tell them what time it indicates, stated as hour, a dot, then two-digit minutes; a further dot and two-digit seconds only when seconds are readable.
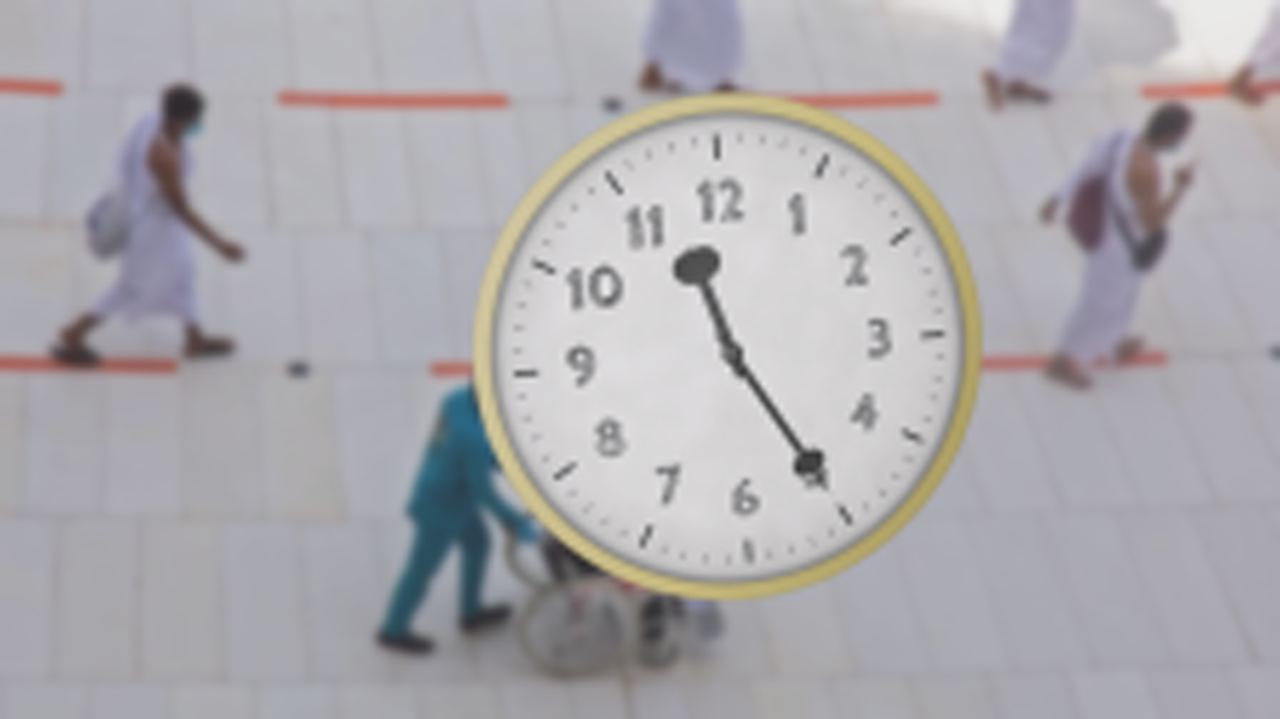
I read 11.25
